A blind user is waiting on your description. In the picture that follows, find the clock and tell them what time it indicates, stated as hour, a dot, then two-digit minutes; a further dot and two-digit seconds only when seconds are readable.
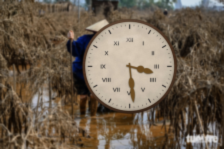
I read 3.29
